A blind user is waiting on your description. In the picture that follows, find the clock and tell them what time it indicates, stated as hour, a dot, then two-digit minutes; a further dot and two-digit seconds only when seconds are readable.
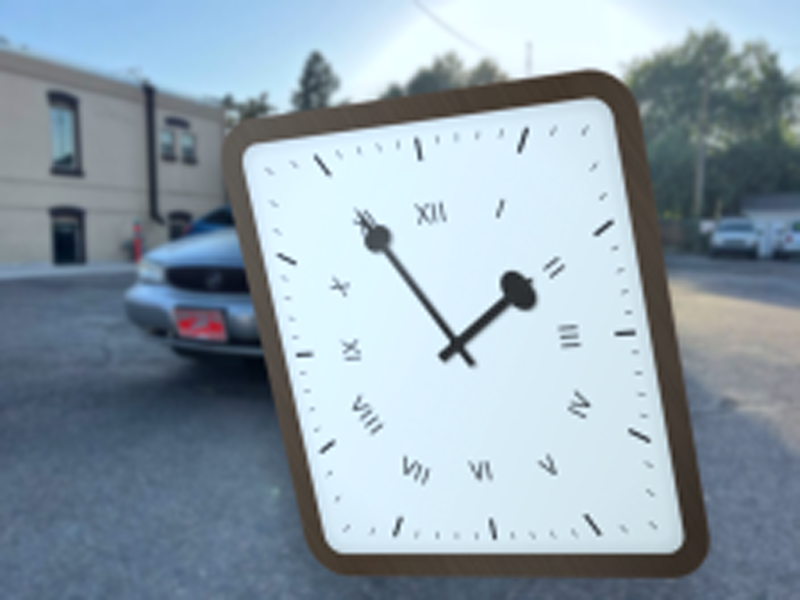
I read 1.55
